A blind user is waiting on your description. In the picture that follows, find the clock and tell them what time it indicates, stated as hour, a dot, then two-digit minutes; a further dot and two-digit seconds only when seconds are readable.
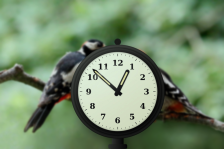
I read 12.52
